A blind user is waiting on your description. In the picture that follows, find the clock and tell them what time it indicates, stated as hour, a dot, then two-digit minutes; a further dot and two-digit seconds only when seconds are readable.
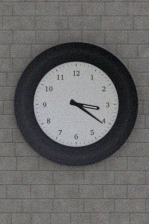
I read 3.21
